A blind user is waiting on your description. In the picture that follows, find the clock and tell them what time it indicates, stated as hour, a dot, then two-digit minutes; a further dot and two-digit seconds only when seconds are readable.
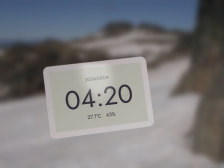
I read 4.20
